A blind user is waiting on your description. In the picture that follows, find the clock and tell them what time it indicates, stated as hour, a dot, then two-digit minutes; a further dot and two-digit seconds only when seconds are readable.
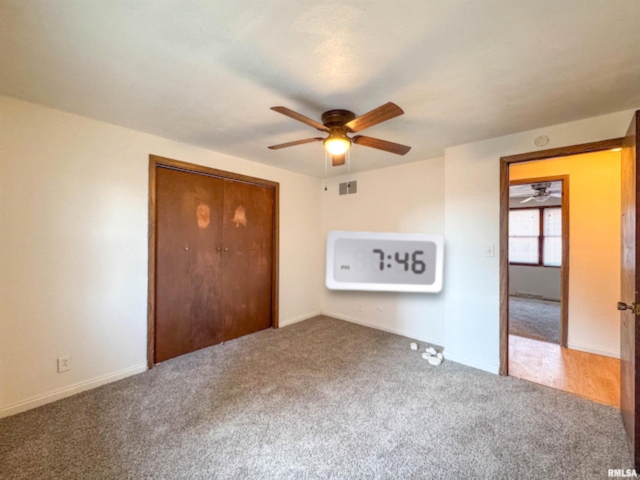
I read 7.46
